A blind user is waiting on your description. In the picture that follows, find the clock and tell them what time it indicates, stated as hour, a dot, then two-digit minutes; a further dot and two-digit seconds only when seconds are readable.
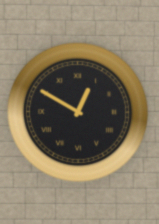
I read 12.50
